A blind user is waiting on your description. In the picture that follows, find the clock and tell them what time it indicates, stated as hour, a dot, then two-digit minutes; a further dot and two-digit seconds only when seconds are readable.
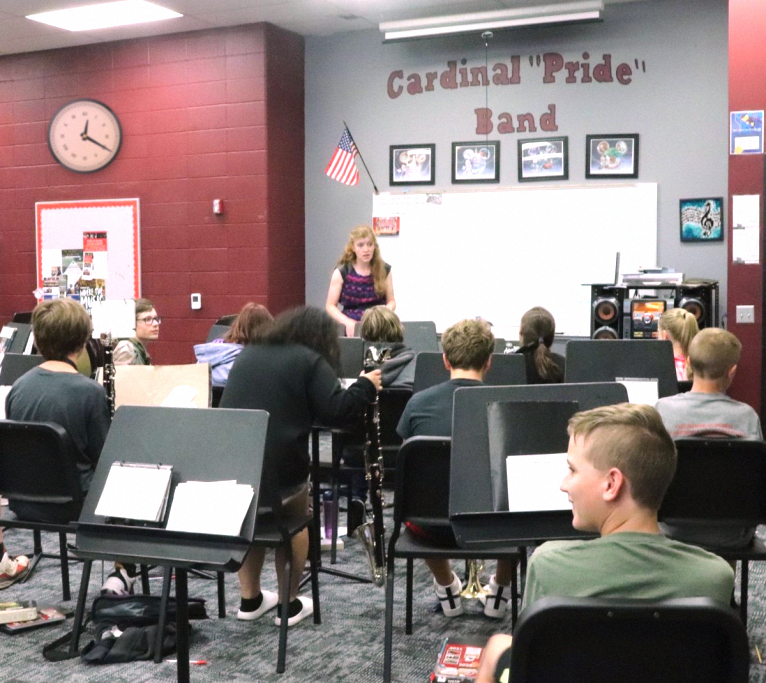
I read 12.20
